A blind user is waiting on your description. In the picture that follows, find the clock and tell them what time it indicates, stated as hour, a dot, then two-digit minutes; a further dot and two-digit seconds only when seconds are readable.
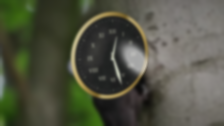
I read 12.27
